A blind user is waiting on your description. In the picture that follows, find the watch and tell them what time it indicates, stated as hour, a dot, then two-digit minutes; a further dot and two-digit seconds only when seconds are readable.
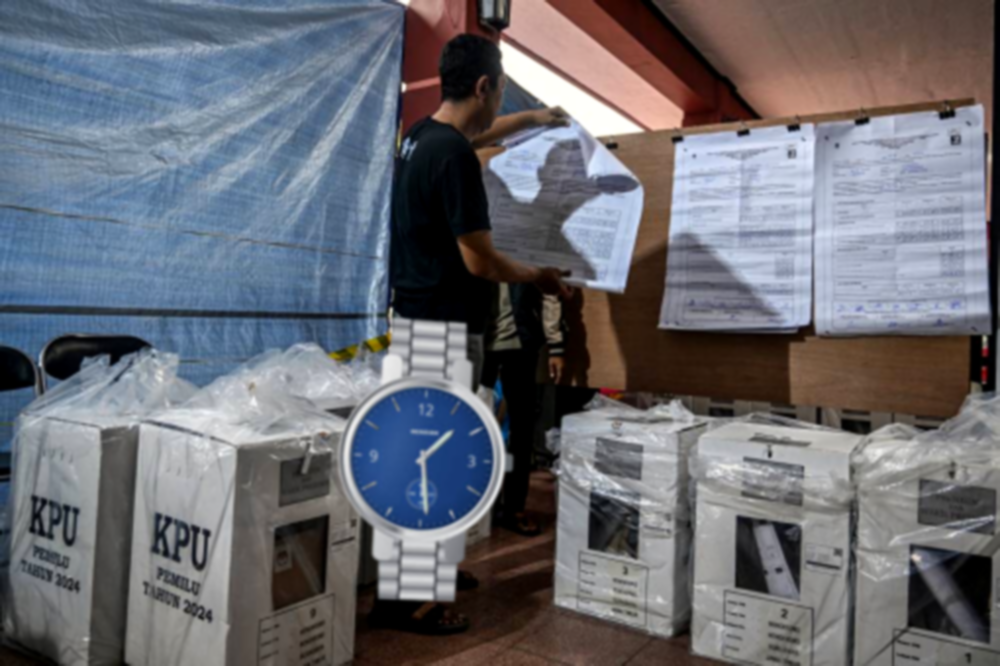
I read 1.29
